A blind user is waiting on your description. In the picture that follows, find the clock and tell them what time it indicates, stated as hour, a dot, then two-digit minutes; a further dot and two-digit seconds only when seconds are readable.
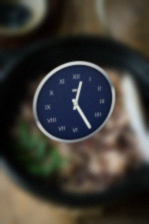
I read 12.25
